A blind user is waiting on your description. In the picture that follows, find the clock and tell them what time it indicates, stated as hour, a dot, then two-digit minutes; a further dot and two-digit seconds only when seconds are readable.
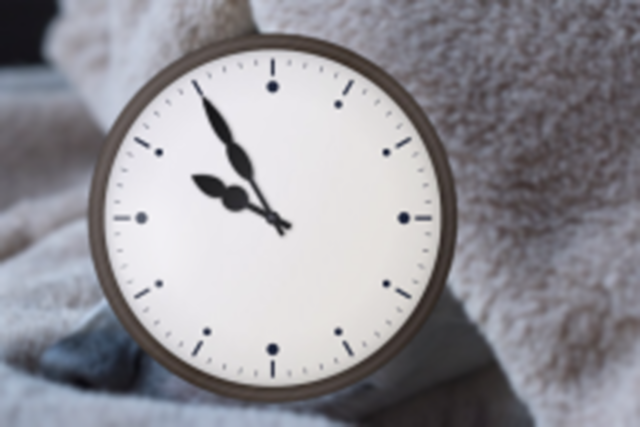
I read 9.55
